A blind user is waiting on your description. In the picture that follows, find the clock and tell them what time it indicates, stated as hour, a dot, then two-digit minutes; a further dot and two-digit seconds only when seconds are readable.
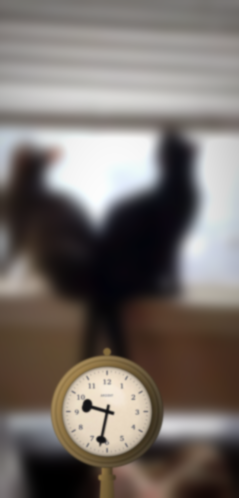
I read 9.32
